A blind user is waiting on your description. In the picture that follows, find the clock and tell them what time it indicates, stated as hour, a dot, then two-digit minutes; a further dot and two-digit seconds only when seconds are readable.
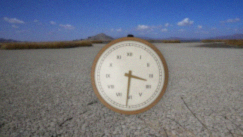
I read 3.31
